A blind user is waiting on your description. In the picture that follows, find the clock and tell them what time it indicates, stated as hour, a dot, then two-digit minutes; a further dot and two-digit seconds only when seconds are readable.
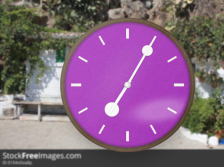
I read 7.05
